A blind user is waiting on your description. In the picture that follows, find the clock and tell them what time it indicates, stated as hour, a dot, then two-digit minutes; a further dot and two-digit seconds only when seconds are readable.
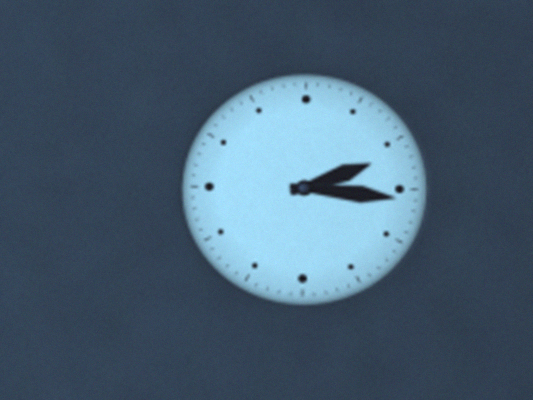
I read 2.16
